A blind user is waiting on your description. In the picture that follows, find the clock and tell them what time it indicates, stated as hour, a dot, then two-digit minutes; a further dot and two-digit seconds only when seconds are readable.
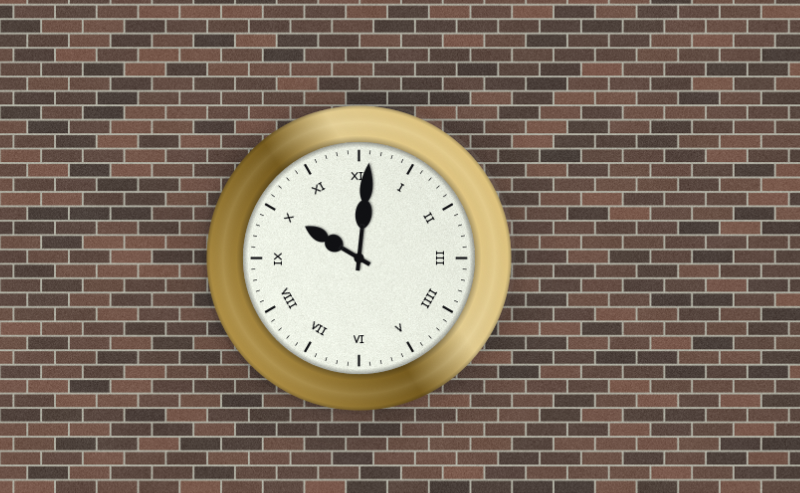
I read 10.01
